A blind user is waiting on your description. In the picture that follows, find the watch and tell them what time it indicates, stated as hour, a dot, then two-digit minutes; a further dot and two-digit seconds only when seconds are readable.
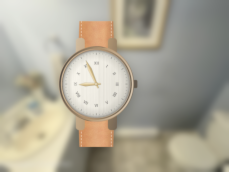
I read 8.56
